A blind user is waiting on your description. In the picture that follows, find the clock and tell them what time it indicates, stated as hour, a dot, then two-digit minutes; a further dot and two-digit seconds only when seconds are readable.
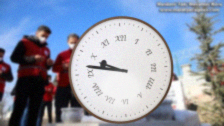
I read 9.47
